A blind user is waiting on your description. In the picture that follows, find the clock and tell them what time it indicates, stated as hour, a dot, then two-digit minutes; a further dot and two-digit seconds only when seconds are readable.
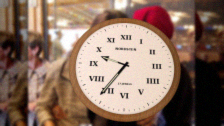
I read 9.36
